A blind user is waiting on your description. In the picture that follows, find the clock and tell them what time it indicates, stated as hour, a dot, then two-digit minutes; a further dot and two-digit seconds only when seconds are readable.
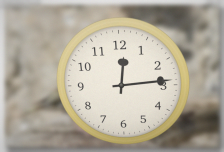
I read 12.14
